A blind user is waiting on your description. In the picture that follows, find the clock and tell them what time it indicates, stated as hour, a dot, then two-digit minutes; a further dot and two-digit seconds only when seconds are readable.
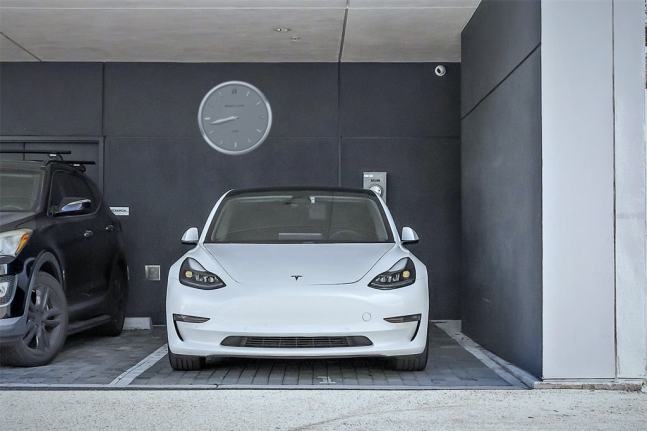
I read 8.43
